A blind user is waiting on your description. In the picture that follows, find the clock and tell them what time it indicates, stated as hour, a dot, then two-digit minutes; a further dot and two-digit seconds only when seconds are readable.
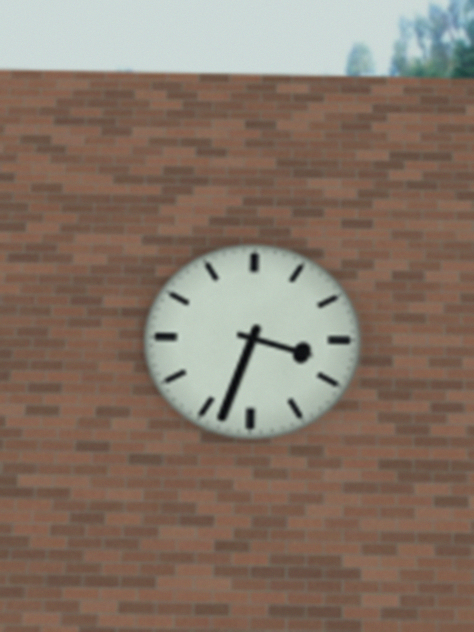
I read 3.33
